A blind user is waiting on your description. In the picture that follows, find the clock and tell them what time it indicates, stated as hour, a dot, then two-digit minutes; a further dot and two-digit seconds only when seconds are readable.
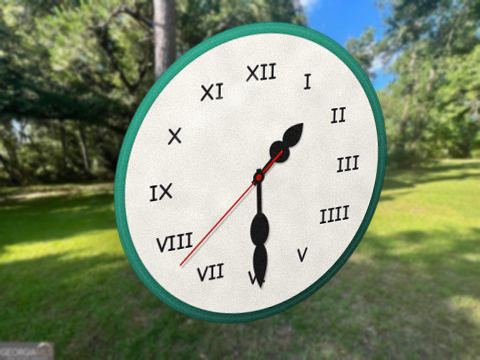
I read 1.29.38
